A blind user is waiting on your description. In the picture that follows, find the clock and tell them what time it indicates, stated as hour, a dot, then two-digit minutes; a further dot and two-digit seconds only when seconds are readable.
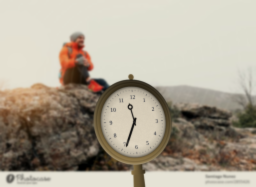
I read 11.34
